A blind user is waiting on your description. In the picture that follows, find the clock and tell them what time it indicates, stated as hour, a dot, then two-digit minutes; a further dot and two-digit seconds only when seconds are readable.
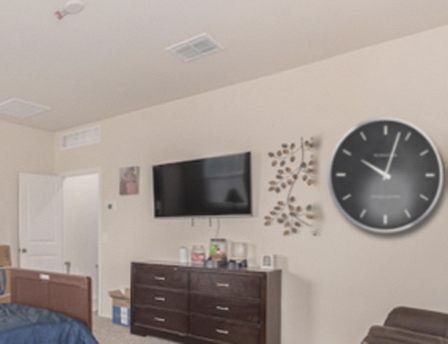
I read 10.03
